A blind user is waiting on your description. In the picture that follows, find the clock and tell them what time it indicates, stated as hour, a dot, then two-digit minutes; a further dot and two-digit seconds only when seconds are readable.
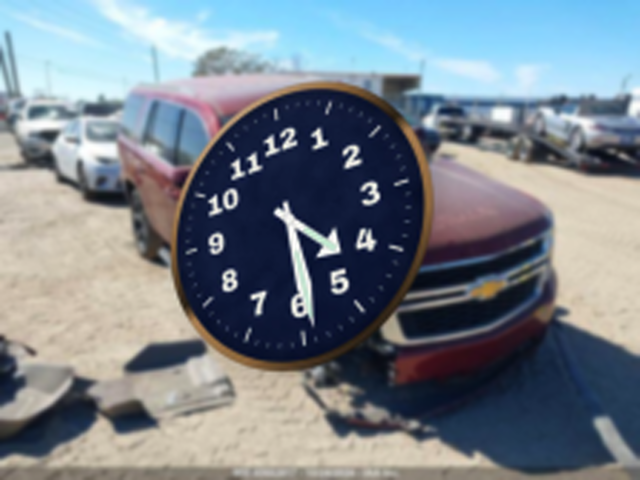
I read 4.29
